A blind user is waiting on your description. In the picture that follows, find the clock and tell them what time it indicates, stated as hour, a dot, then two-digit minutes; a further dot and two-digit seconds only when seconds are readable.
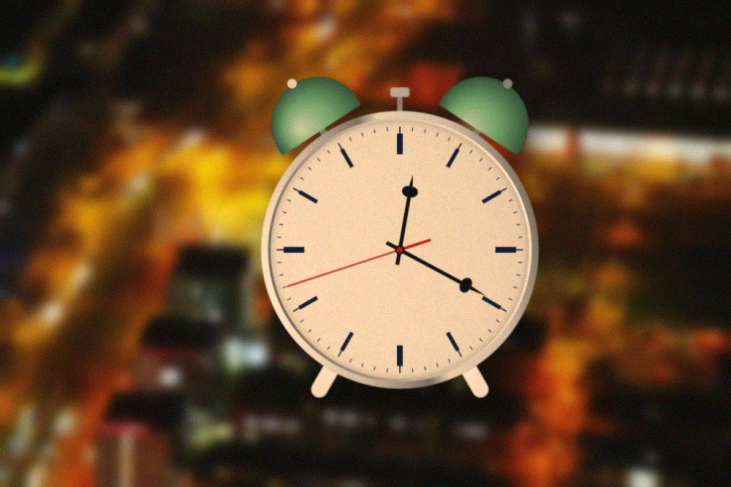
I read 12.19.42
